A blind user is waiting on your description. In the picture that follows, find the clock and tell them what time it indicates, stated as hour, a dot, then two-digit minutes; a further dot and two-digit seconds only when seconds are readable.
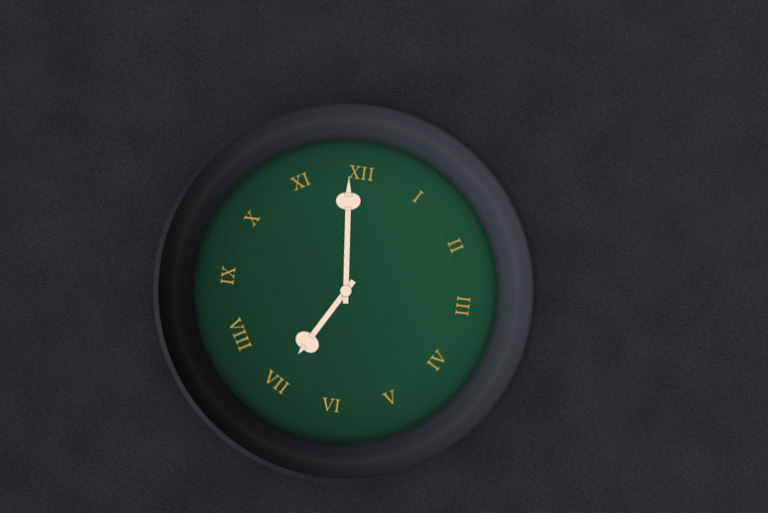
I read 6.59
